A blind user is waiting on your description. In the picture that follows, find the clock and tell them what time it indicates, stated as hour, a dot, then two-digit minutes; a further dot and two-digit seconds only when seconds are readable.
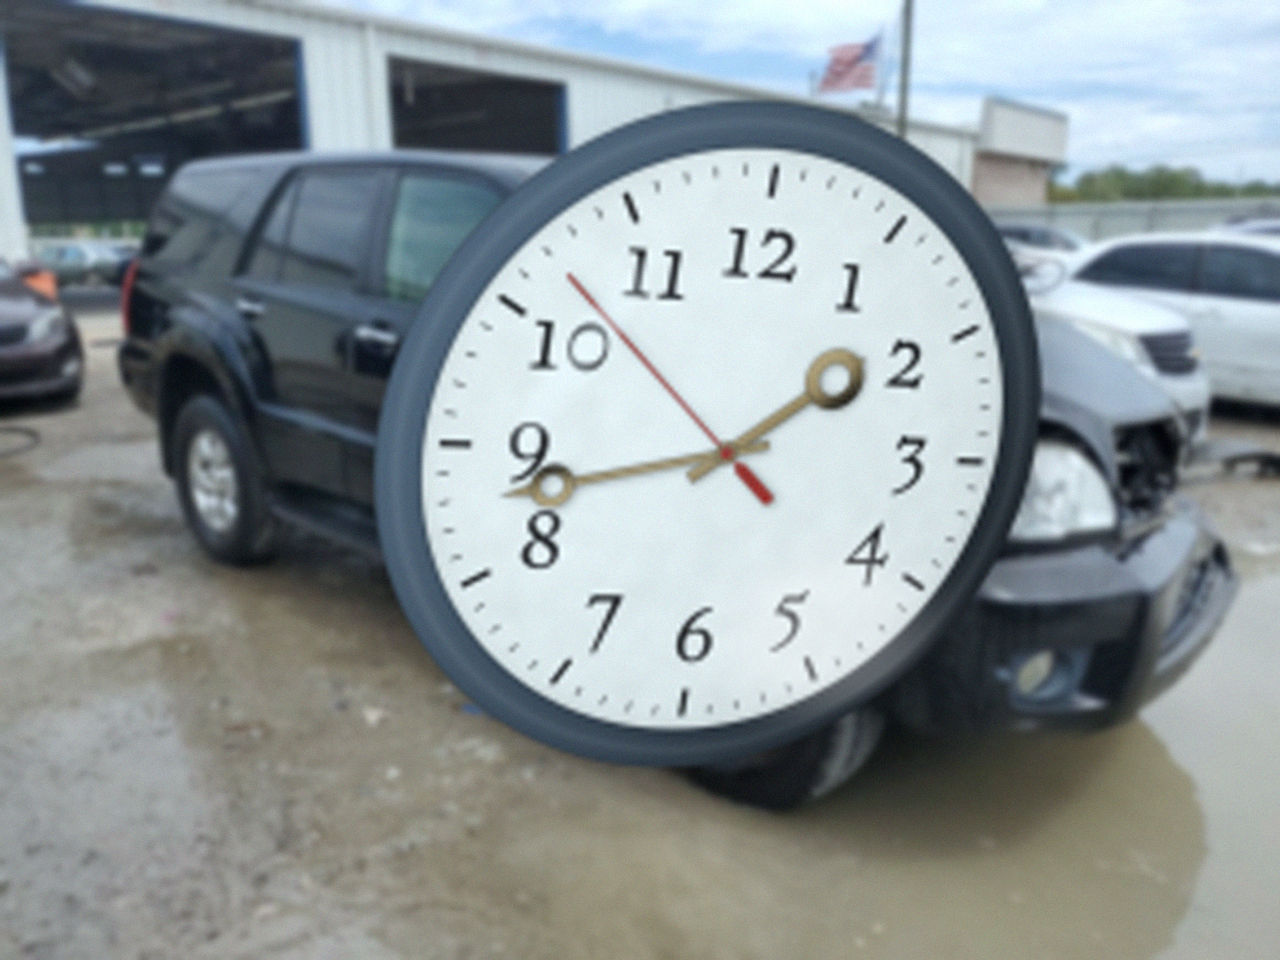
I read 1.42.52
